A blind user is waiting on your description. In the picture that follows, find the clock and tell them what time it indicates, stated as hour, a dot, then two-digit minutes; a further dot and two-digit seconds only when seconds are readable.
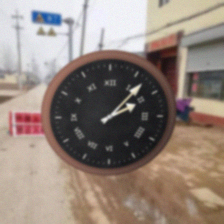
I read 2.07
